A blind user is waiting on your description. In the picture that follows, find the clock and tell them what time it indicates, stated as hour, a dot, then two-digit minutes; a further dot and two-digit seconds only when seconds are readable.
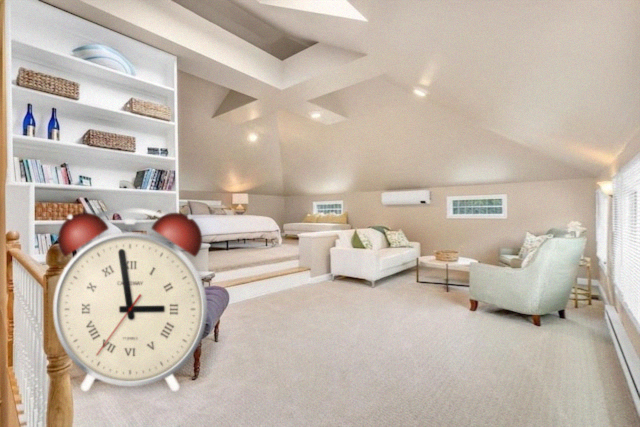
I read 2.58.36
